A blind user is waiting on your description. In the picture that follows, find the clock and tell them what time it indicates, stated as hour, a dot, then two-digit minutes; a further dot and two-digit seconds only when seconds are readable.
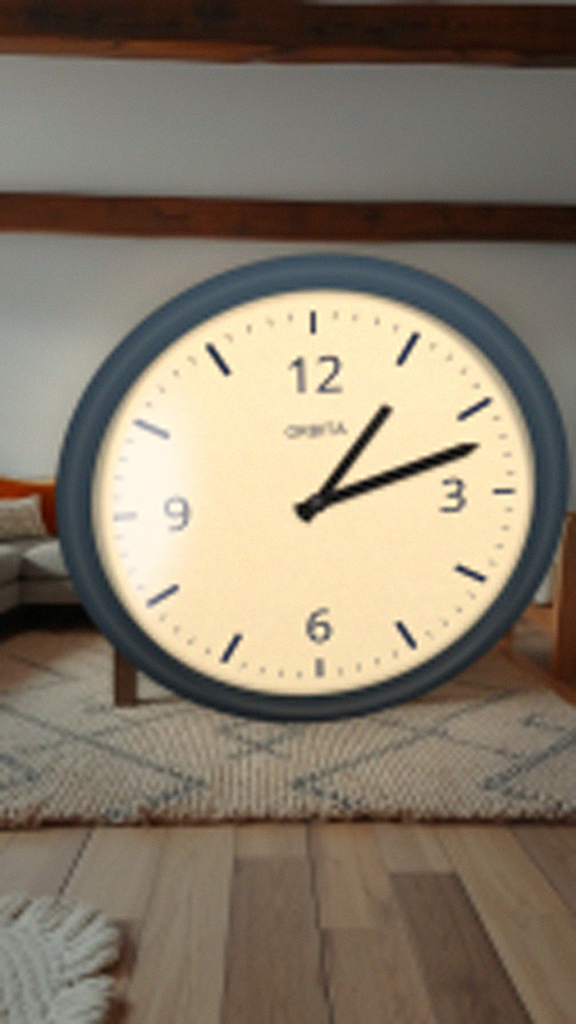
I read 1.12
